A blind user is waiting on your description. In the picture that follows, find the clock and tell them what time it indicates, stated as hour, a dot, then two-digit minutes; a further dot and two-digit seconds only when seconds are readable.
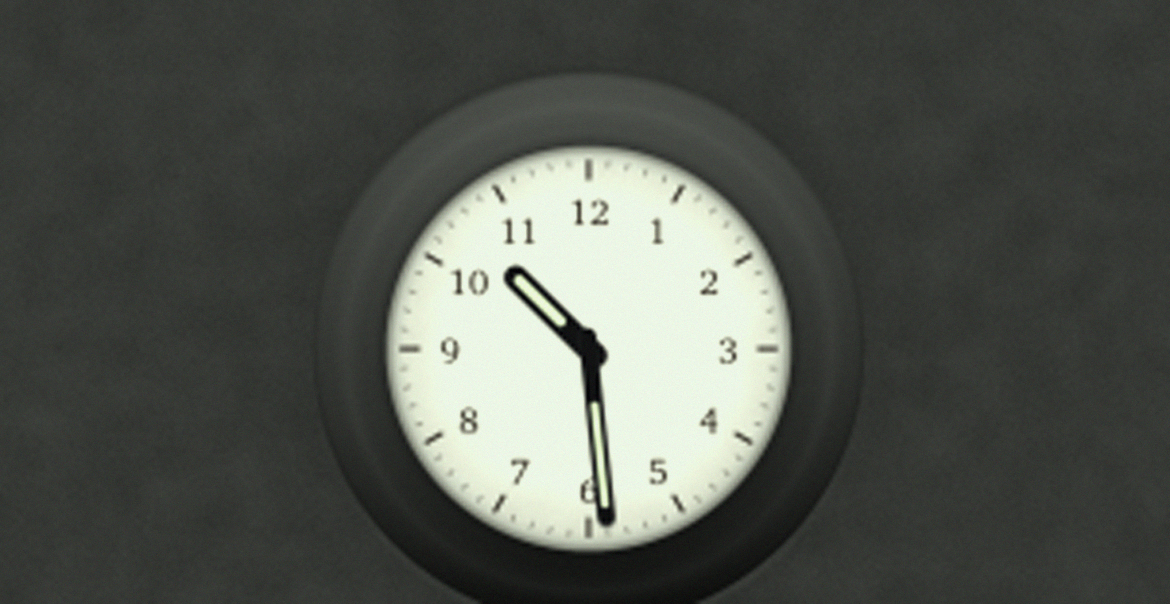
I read 10.29
